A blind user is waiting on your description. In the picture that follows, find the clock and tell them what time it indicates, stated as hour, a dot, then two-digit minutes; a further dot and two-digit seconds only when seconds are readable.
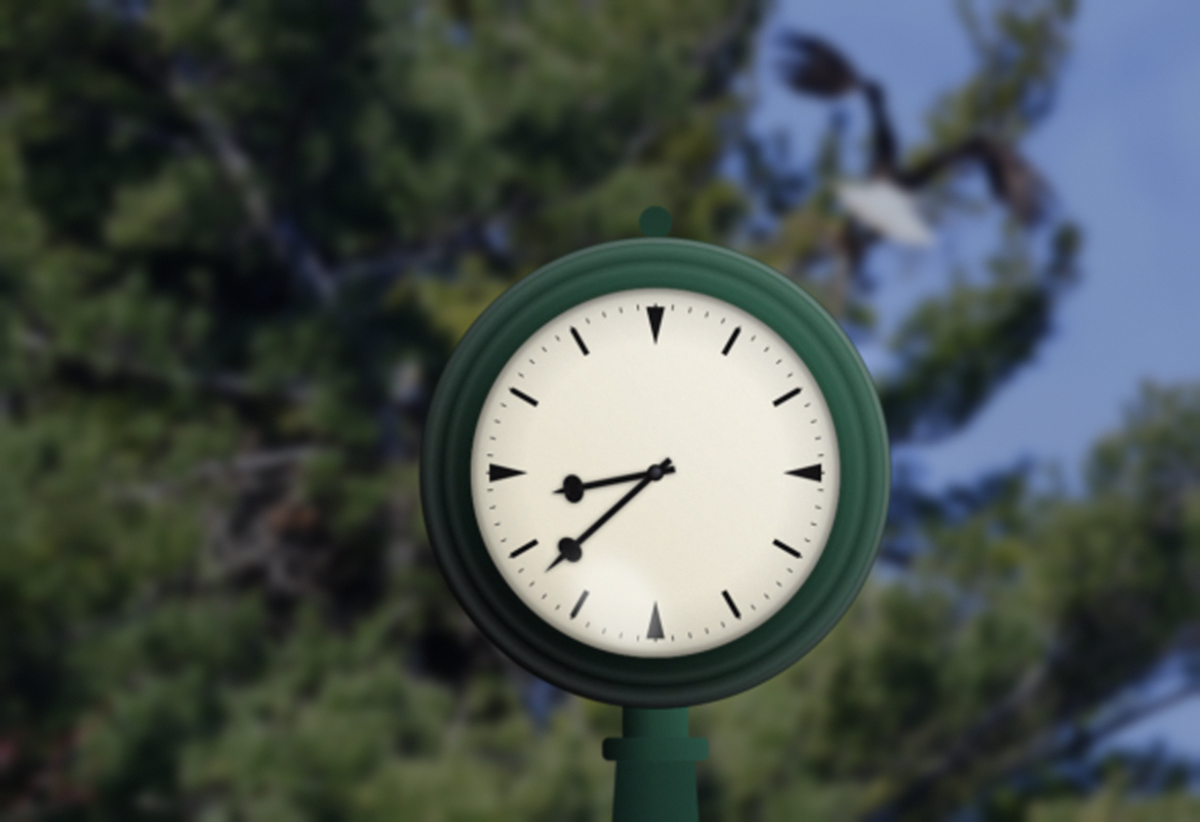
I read 8.38
